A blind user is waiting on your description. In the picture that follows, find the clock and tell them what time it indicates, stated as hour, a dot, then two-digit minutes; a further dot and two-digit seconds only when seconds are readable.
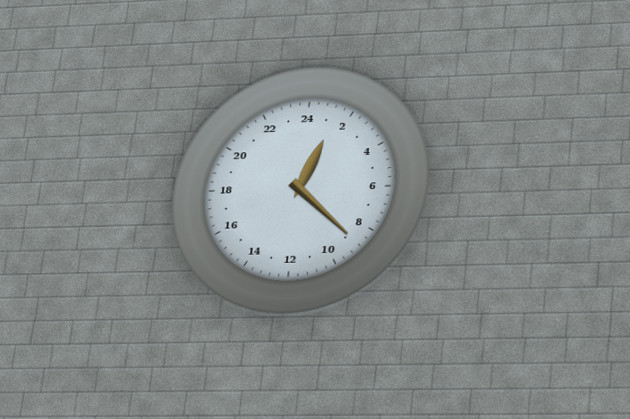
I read 1.22
